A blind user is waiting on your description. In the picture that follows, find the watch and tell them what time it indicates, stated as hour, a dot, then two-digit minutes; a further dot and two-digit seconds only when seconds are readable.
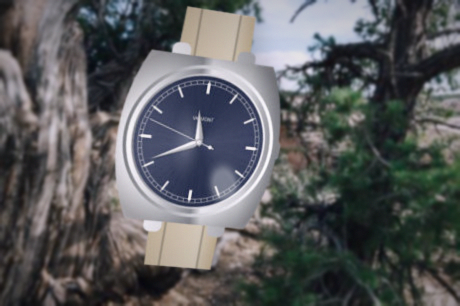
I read 11.40.48
